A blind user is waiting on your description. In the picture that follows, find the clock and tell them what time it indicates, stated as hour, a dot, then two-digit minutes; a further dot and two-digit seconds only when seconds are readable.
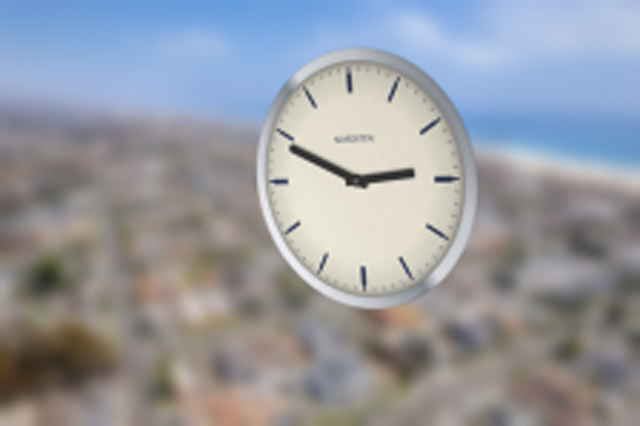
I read 2.49
